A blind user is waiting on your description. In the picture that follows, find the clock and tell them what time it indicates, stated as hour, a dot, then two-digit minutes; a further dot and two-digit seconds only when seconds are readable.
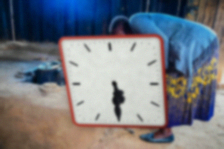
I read 5.30
